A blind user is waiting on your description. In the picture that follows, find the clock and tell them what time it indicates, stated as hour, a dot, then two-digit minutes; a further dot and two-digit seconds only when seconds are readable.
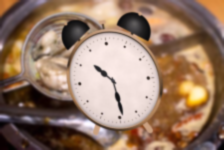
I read 10.29
